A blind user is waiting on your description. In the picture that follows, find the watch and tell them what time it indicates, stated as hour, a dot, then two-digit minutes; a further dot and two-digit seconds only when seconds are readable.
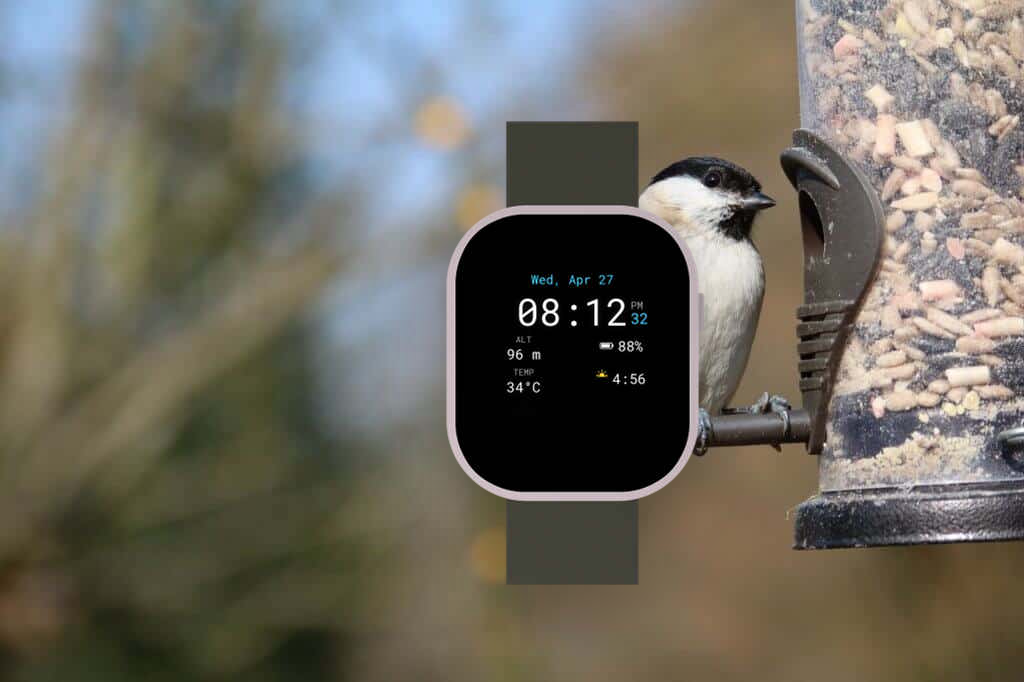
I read 8.12.32
